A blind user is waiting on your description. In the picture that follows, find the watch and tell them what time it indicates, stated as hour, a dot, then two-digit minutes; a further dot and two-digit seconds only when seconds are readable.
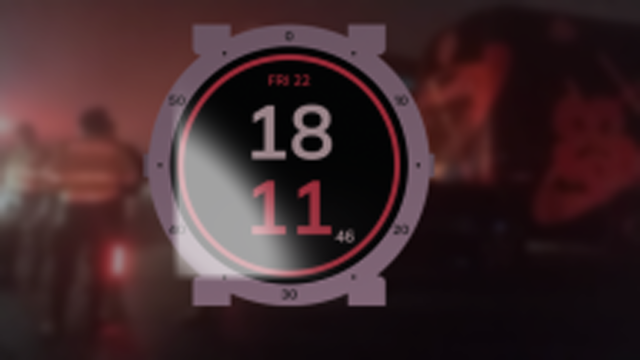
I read 18.11
